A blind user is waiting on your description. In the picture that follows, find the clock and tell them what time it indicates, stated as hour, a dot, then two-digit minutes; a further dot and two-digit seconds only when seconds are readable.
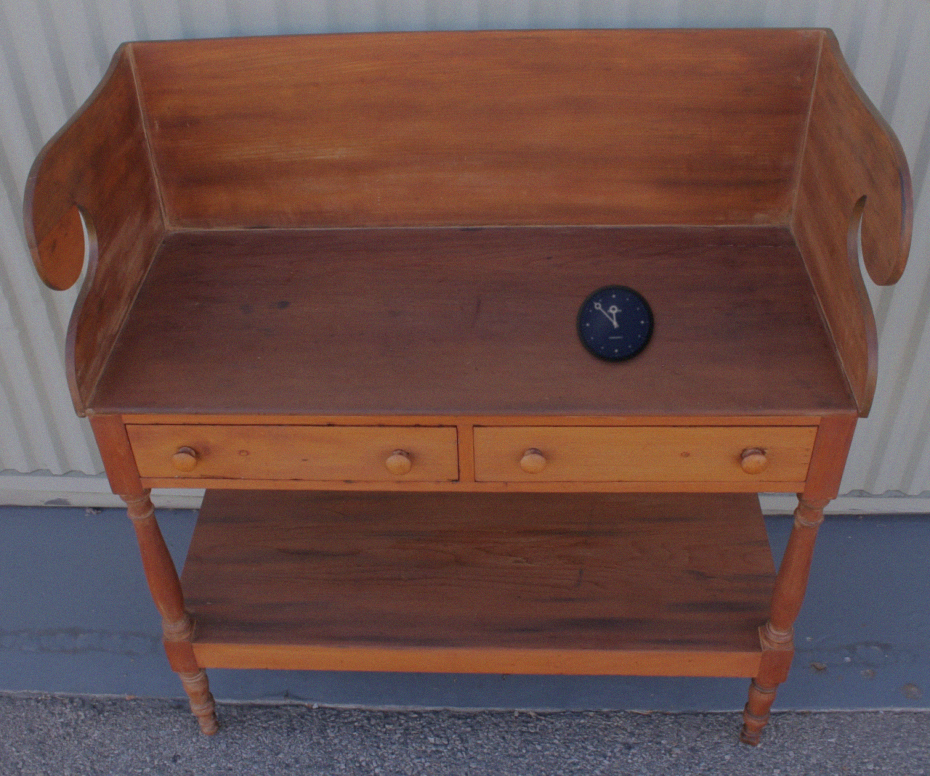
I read 11.53
